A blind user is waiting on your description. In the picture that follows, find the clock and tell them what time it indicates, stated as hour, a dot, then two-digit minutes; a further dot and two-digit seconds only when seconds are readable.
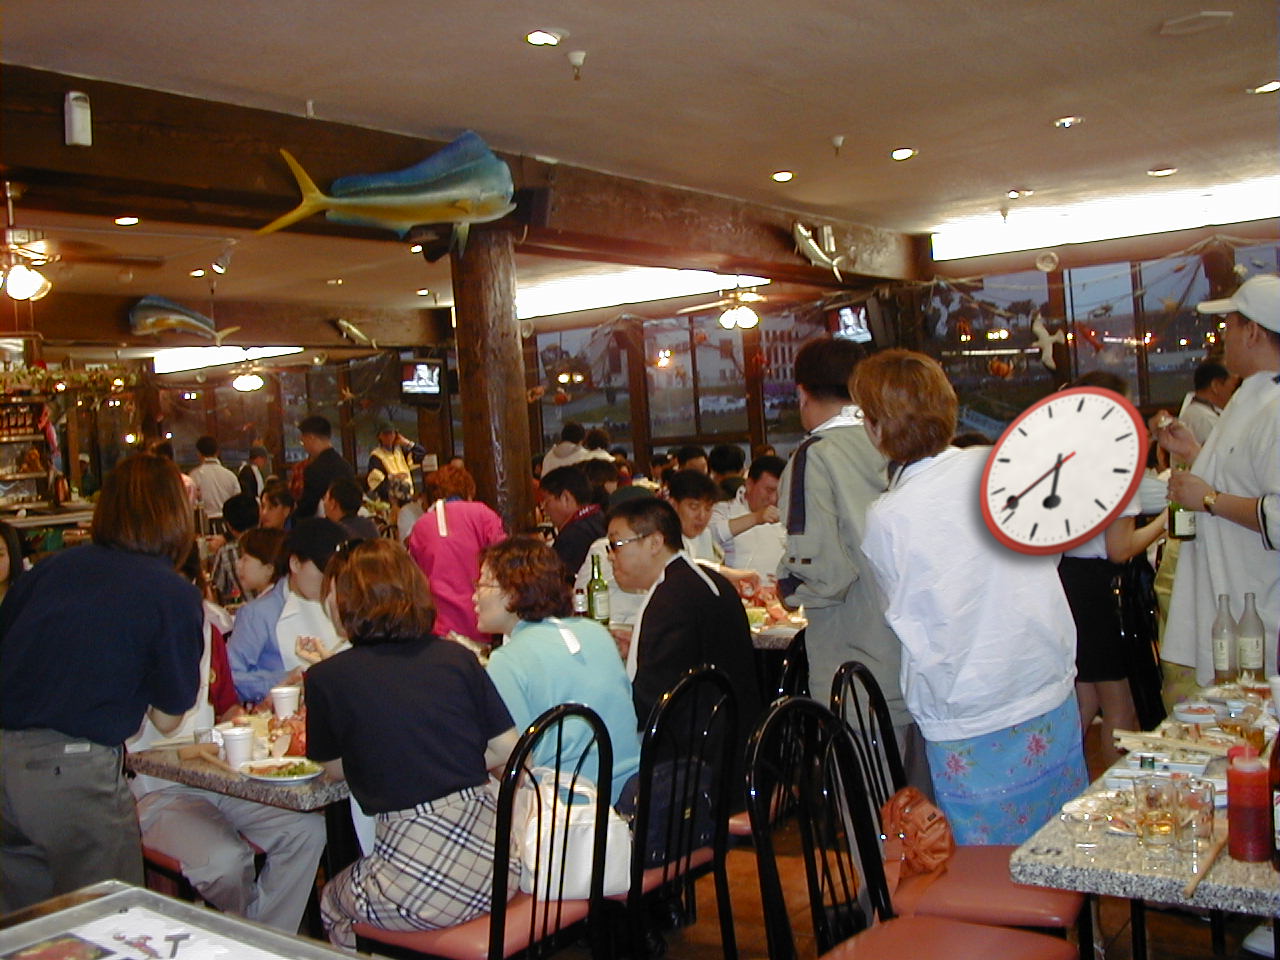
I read 5.36.37
